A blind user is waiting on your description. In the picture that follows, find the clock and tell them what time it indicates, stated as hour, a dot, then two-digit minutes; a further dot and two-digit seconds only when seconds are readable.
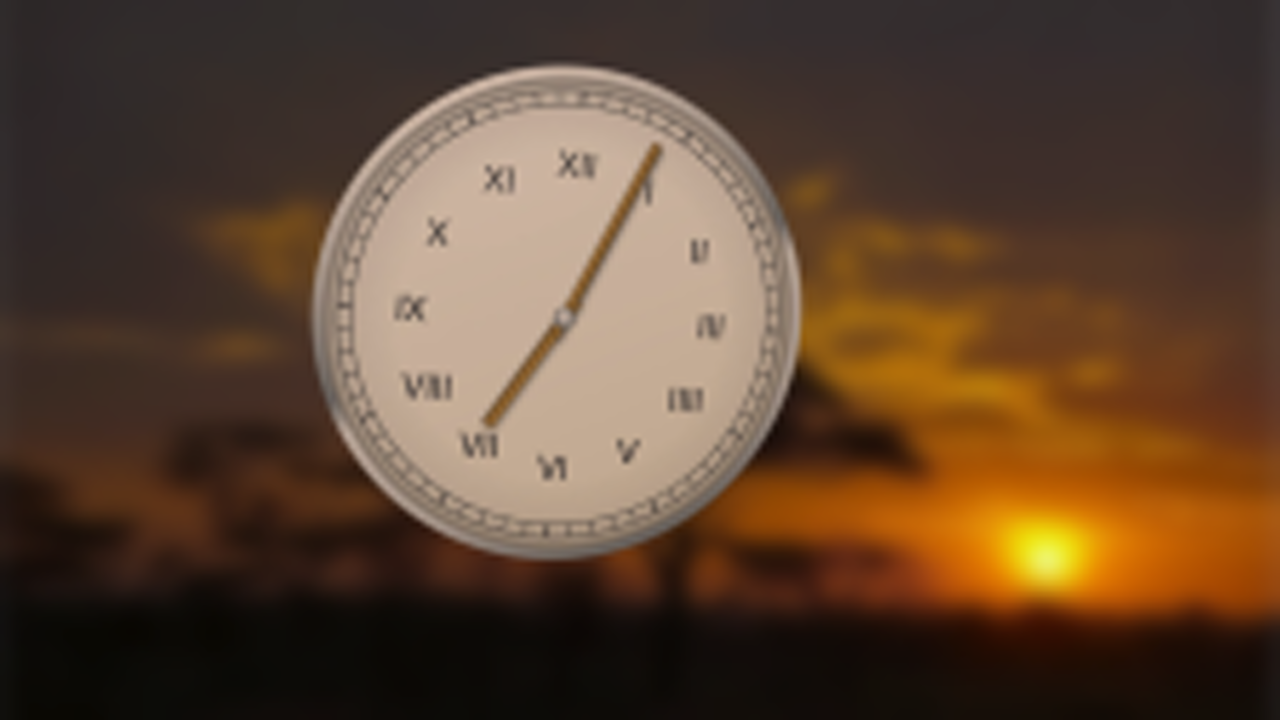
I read 7.04
